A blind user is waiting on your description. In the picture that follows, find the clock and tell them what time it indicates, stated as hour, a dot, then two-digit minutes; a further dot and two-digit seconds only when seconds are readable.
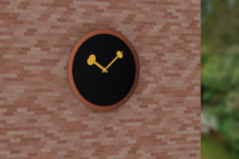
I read 10.08
